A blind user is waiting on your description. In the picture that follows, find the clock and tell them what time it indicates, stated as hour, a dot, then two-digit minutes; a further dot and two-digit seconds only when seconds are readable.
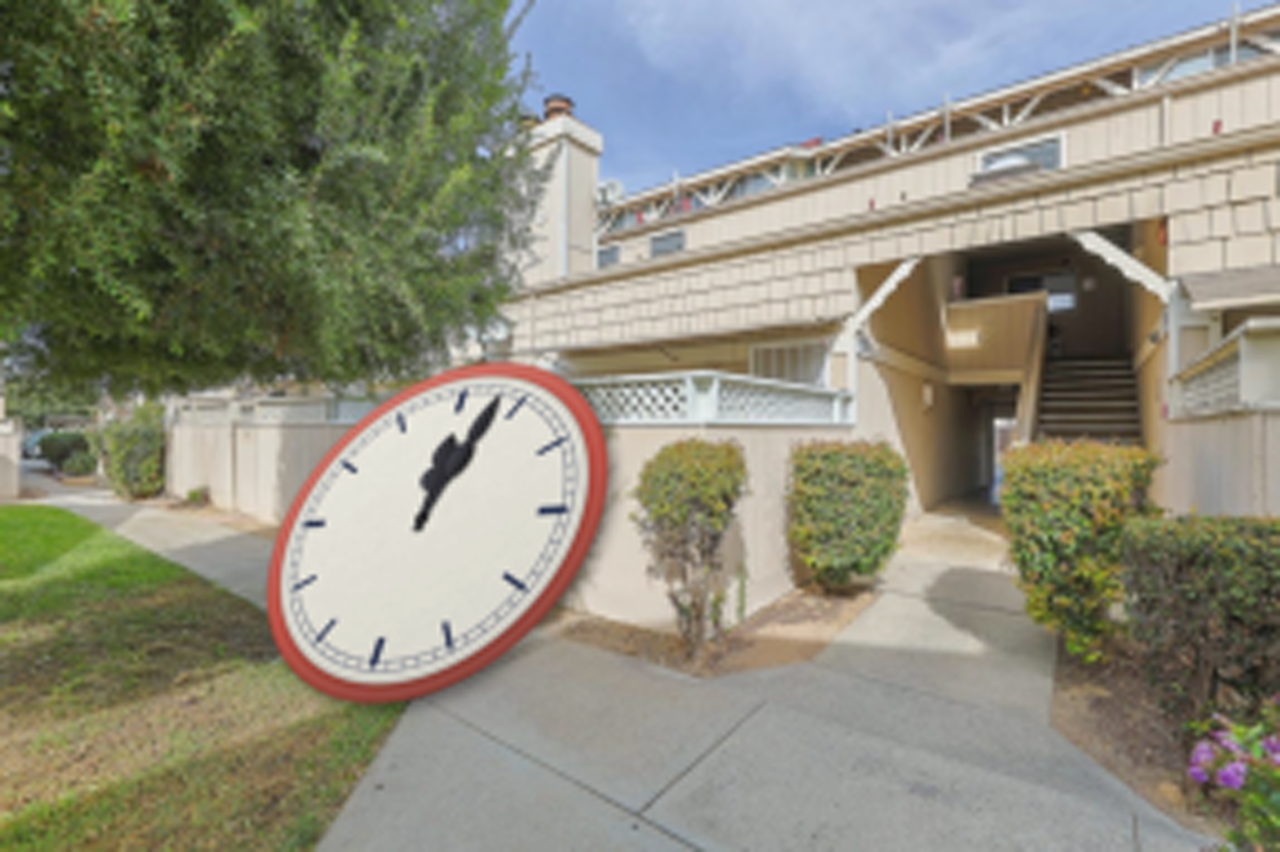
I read 12.03
